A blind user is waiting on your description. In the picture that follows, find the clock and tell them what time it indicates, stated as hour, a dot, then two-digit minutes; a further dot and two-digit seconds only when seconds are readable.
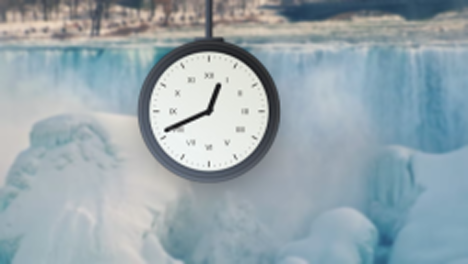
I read 12.41
